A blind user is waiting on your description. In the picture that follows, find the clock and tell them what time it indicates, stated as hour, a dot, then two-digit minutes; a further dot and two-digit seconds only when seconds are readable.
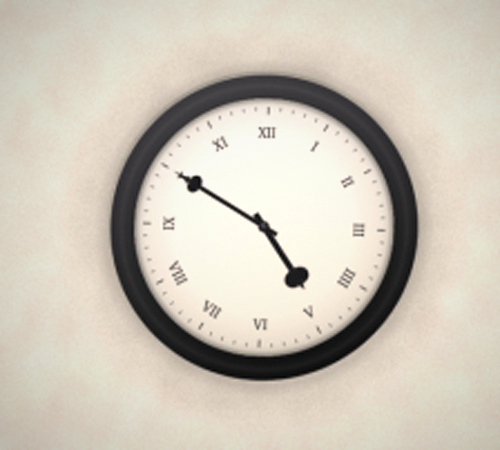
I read 4.50
